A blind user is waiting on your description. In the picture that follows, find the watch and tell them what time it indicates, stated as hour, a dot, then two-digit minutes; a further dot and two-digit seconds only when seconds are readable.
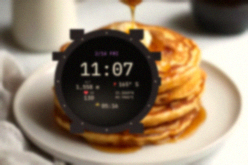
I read 11.07
